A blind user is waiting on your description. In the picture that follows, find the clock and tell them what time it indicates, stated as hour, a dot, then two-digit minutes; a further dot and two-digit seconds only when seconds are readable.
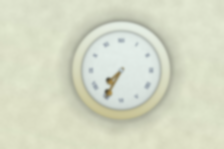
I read 7.35
